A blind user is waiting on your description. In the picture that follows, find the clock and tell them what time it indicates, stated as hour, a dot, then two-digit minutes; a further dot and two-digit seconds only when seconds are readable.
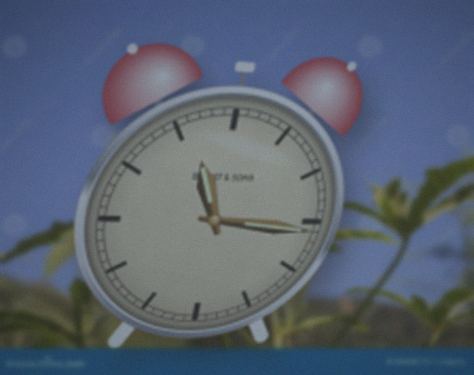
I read 11.16
